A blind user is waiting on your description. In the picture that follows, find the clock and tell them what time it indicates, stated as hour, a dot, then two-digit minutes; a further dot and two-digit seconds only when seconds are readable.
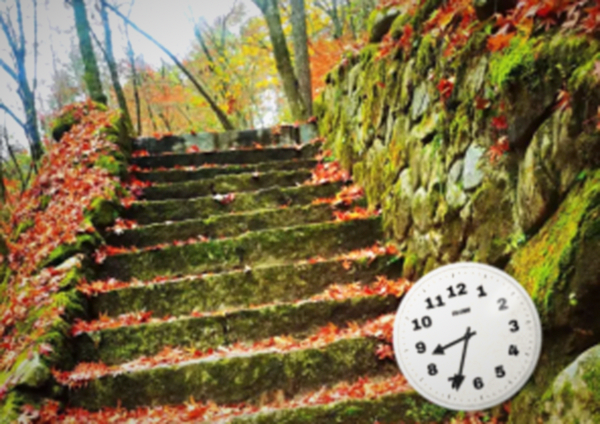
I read 8.34
